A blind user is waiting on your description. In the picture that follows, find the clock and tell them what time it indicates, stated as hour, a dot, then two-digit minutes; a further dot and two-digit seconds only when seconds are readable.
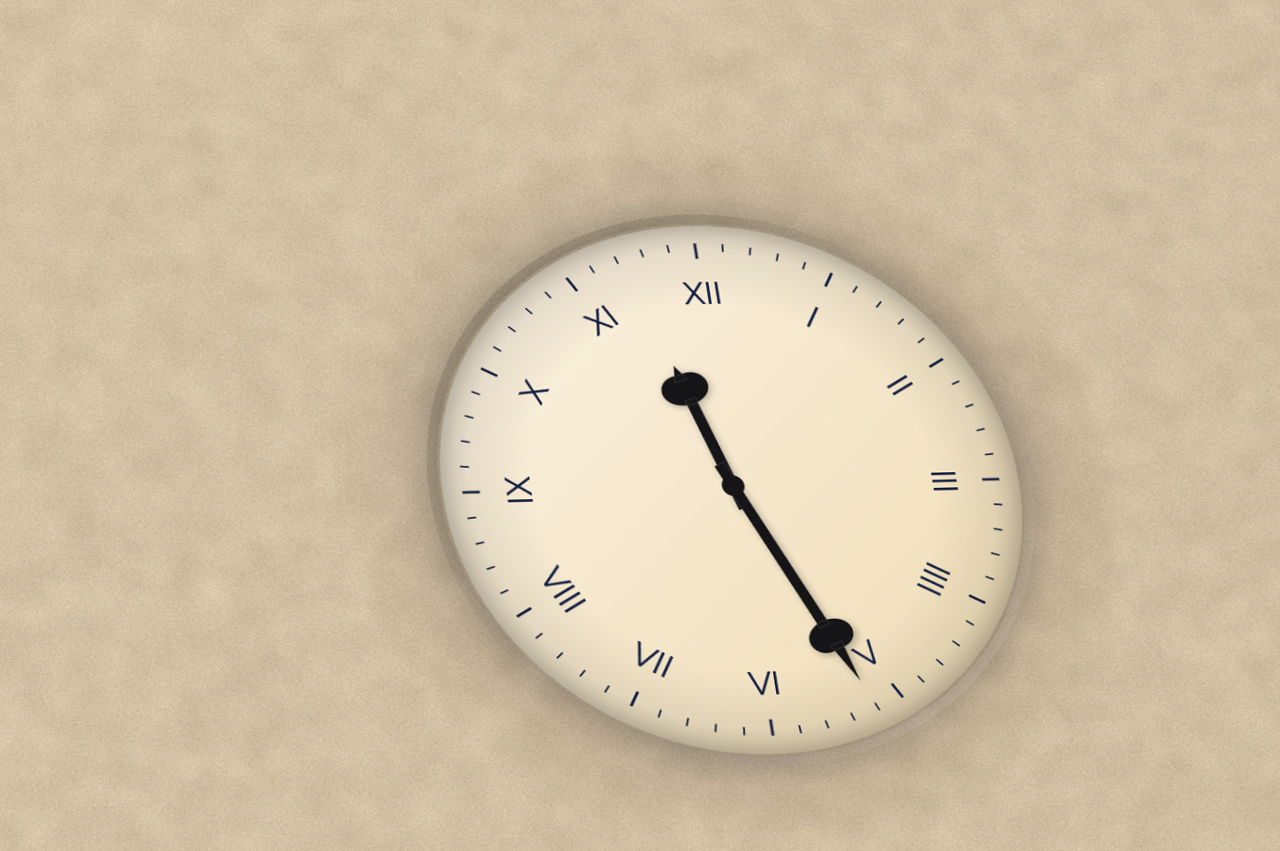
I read 11.26
